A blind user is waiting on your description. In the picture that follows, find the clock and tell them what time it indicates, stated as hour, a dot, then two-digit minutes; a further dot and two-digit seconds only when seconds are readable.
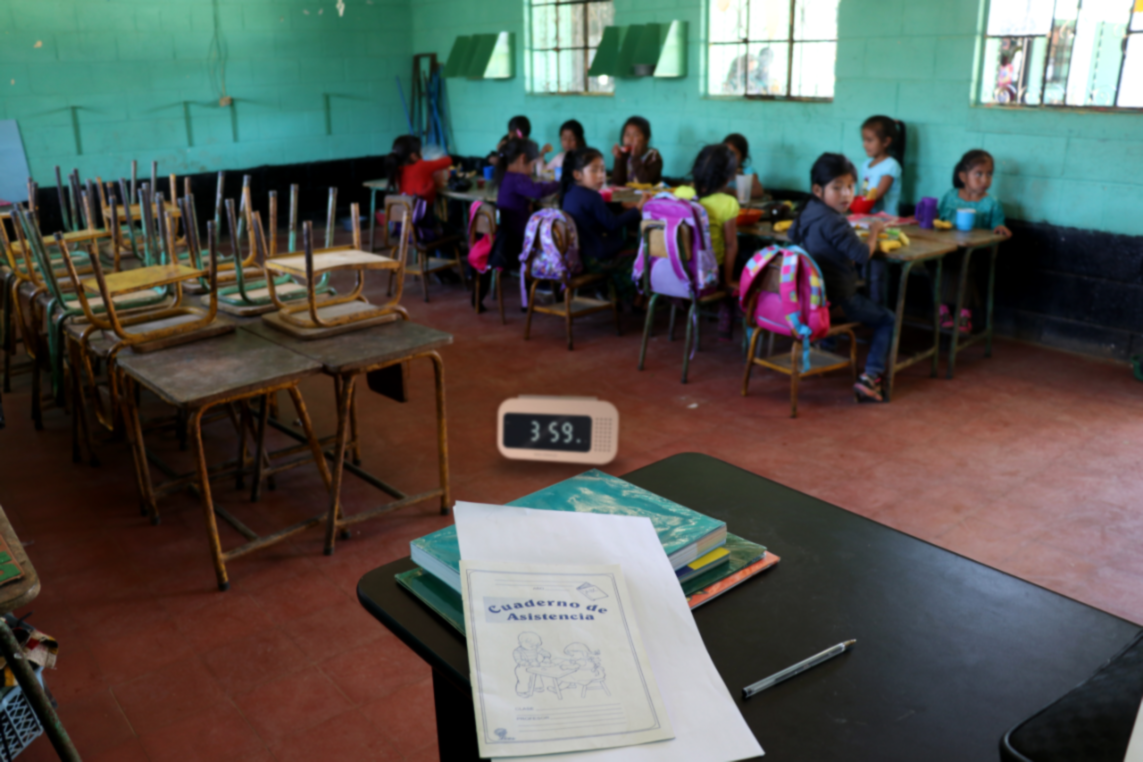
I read 3.59
